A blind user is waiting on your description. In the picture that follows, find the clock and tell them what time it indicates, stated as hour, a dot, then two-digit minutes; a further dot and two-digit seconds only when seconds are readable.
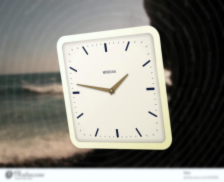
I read 1.47
